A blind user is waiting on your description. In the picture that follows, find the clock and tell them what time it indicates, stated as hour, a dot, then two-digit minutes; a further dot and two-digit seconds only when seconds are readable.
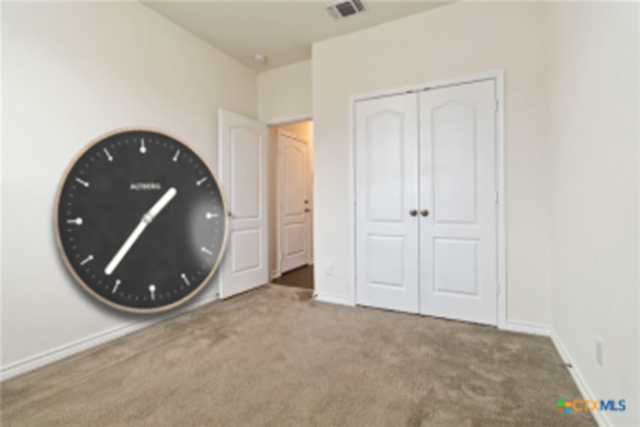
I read 1.37
